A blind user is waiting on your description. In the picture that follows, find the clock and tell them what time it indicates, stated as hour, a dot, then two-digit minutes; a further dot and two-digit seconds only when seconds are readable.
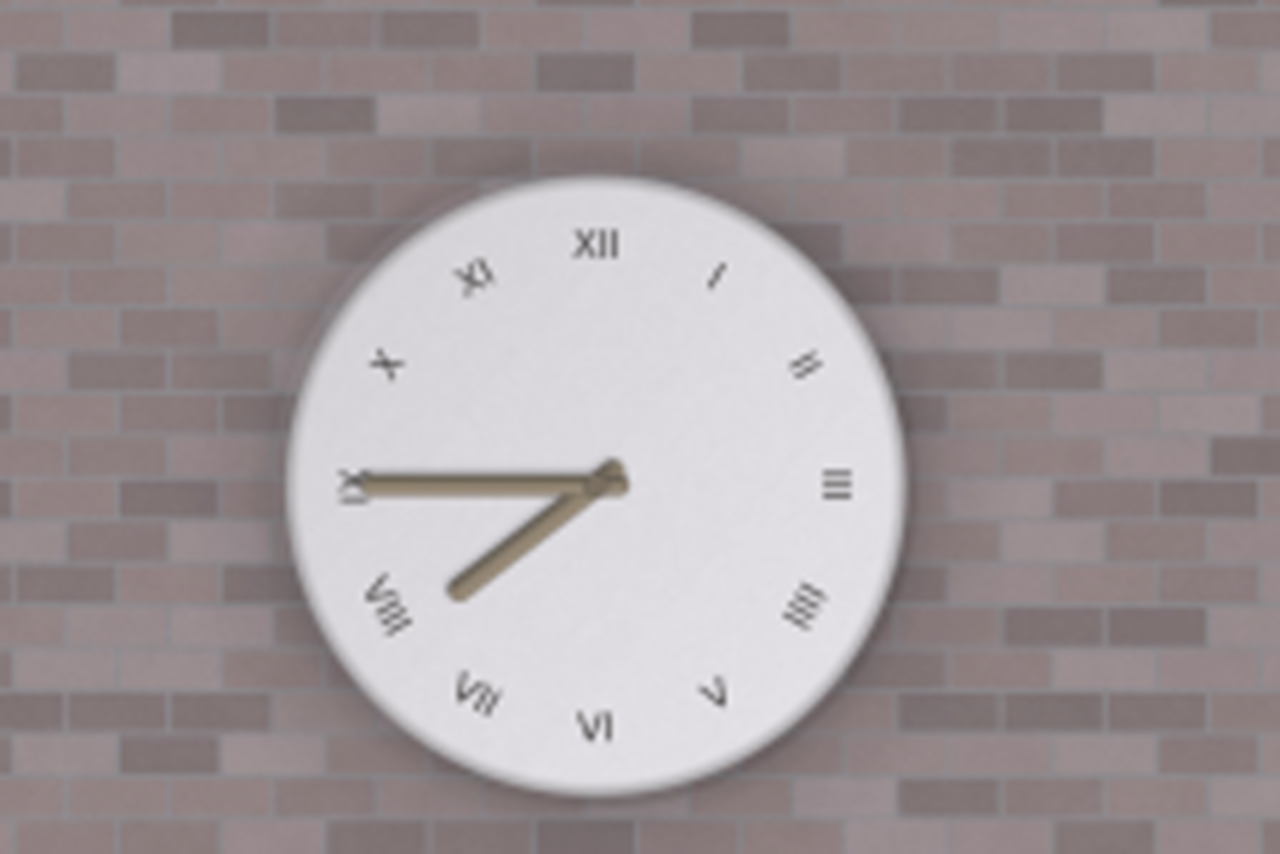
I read 7.45
